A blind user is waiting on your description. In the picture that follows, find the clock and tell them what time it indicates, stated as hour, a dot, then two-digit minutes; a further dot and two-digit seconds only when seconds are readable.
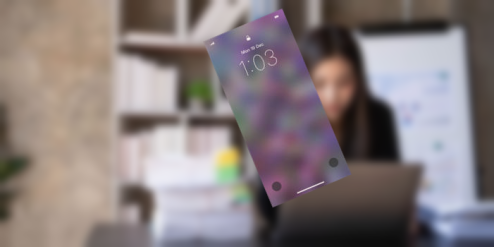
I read 1.03
